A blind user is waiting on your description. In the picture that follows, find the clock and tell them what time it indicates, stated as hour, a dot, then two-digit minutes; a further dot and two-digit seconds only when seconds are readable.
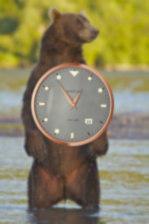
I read 12.54
